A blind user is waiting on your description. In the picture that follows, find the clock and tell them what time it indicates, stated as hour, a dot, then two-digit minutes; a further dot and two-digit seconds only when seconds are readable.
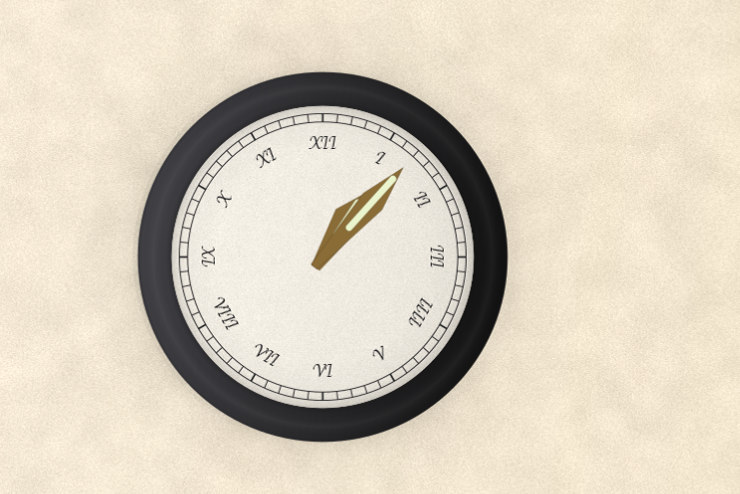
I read 1.07
